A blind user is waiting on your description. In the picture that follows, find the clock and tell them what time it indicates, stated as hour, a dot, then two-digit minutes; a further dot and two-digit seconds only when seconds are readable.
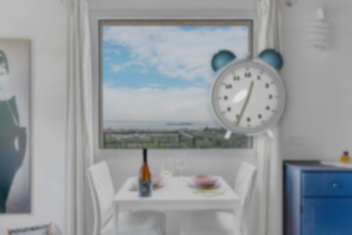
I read 12.34
